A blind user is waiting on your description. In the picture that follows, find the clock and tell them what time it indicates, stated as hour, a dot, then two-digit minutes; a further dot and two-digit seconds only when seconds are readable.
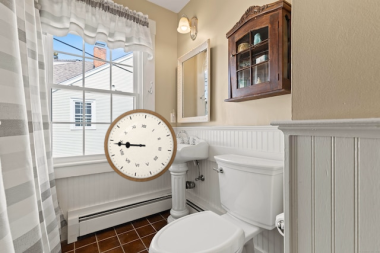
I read 8.44
